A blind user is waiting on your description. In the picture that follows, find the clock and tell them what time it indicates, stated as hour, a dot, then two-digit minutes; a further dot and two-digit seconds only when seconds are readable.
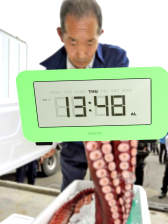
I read 13.48
